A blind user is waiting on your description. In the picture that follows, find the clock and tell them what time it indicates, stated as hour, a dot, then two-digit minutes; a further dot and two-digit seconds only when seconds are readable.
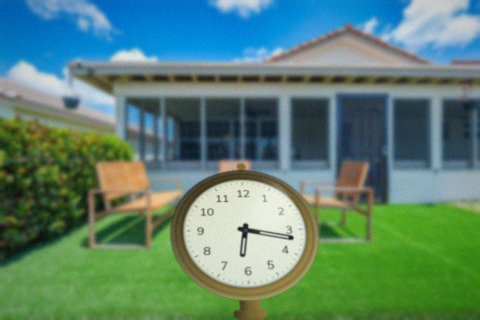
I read 6.17
